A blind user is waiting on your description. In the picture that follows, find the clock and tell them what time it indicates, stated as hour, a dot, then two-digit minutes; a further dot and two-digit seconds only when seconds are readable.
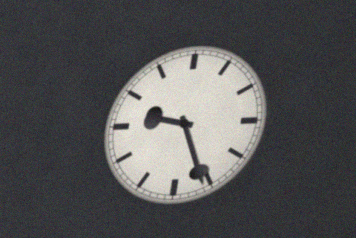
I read 9.26
